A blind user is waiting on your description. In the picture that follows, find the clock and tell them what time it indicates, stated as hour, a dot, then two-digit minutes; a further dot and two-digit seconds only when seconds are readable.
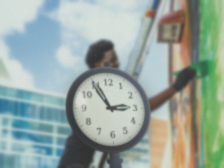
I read 2.55
